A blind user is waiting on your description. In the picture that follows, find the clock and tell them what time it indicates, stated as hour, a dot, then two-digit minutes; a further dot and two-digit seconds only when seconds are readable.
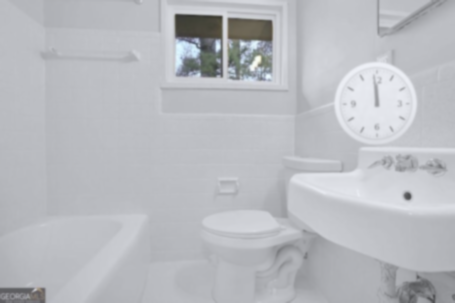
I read 11.59
